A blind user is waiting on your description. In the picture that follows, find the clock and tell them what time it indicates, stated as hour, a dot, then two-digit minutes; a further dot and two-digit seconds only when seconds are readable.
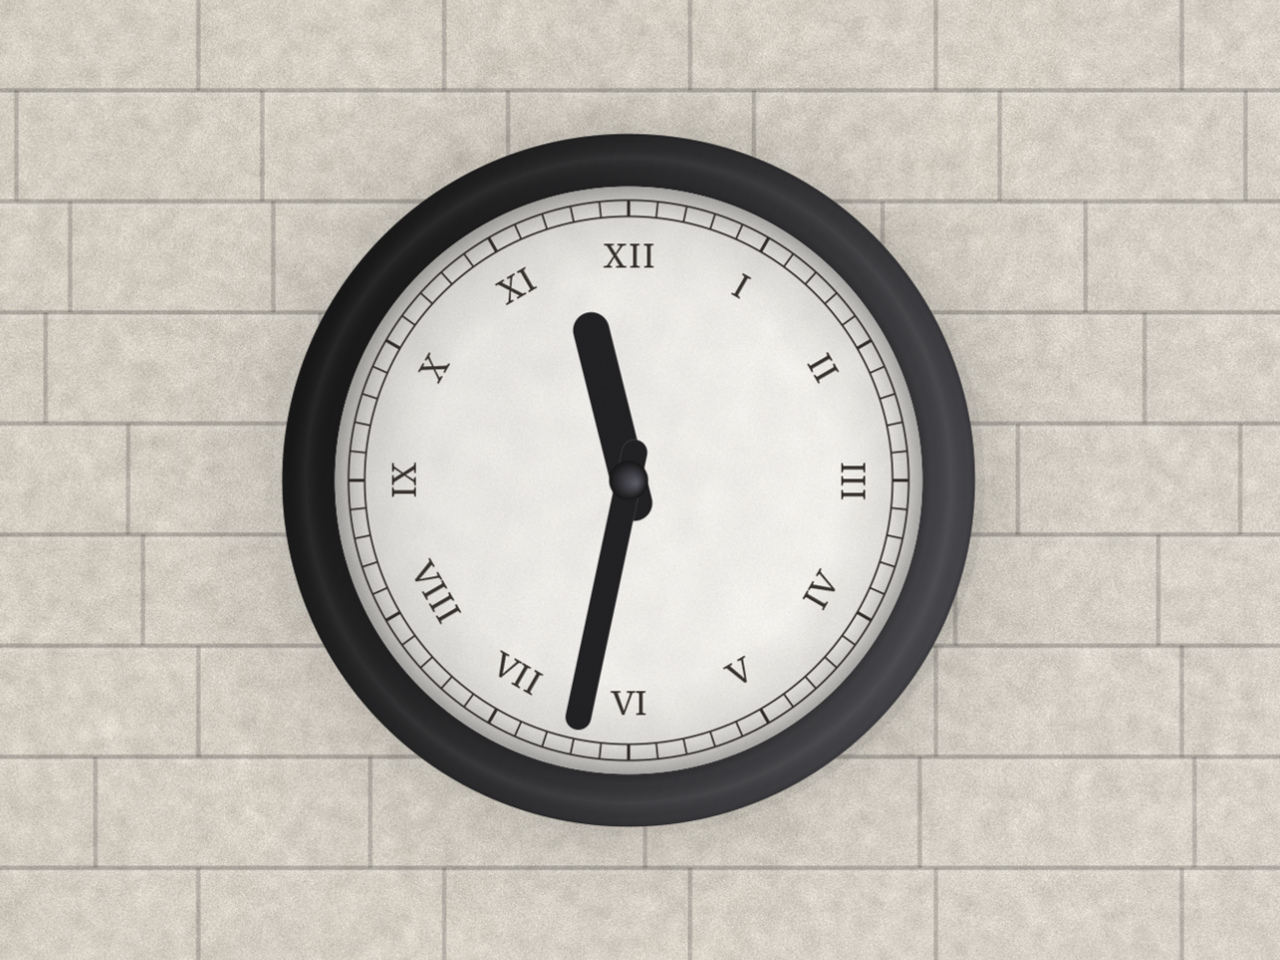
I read 11.32
